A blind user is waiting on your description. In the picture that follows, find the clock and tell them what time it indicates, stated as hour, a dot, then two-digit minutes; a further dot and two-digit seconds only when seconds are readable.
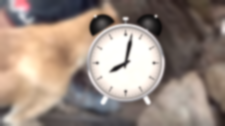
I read 8.02
